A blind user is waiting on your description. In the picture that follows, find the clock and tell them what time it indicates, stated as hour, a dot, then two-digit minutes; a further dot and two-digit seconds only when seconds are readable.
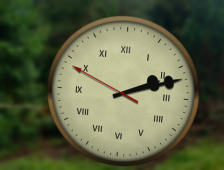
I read 2.11.49
